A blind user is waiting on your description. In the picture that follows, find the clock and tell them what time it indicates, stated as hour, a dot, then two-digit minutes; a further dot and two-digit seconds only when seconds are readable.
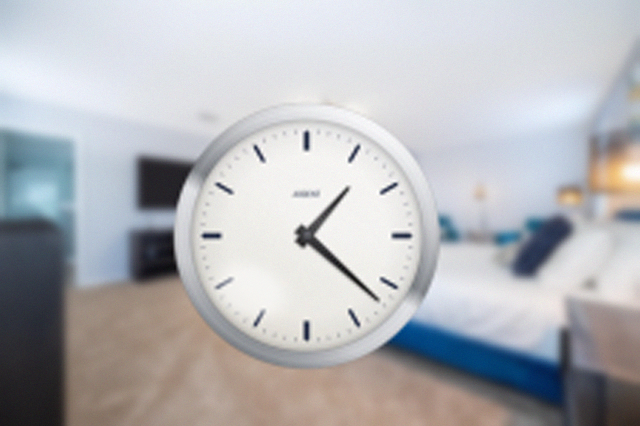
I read 1.22
